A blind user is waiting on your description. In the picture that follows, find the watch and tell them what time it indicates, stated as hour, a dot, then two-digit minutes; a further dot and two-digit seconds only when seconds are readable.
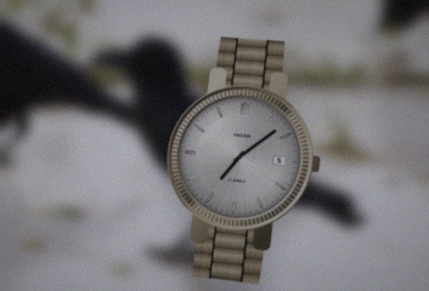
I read 7.08
